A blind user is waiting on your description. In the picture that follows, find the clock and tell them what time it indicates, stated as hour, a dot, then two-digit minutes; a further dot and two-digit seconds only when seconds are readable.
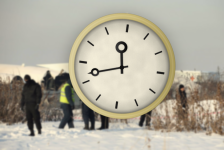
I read 11.42
